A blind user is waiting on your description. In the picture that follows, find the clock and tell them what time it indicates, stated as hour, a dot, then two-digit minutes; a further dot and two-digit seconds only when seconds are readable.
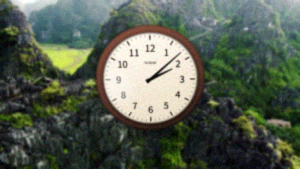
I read 2.08
